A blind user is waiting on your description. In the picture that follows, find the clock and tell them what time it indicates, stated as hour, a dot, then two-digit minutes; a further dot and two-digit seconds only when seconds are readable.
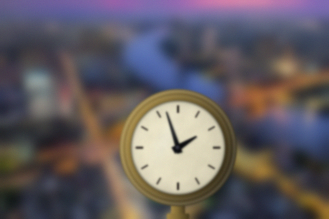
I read 1.57
